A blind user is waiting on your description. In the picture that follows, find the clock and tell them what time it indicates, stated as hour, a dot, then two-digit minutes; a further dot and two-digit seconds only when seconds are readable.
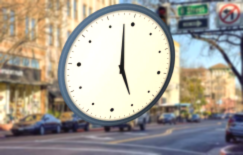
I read 4.58
